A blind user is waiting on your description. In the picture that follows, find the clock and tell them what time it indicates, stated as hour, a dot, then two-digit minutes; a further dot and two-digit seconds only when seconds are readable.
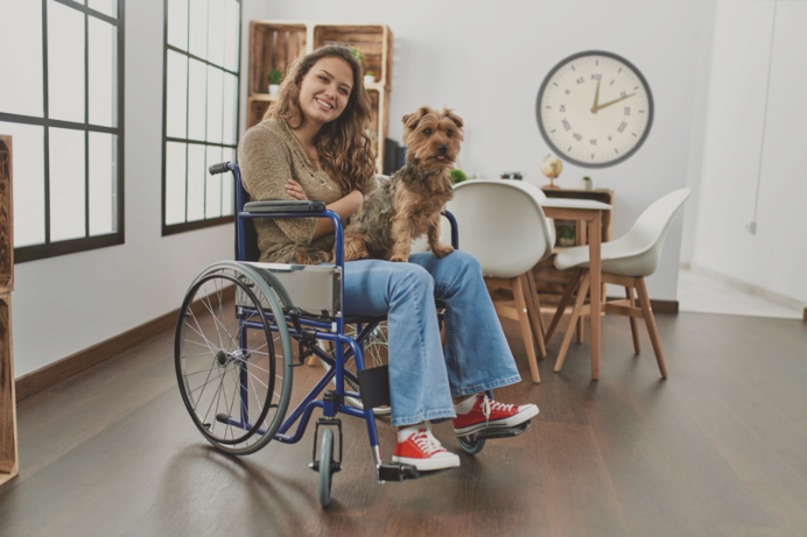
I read 12.11
